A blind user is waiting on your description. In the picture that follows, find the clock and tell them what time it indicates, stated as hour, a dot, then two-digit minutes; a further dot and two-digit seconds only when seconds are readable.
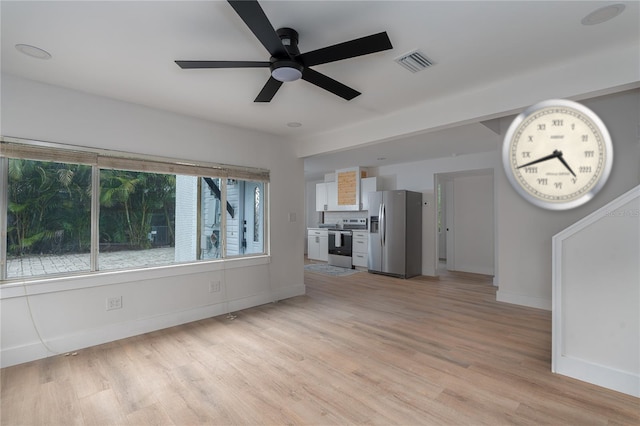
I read 4.42
